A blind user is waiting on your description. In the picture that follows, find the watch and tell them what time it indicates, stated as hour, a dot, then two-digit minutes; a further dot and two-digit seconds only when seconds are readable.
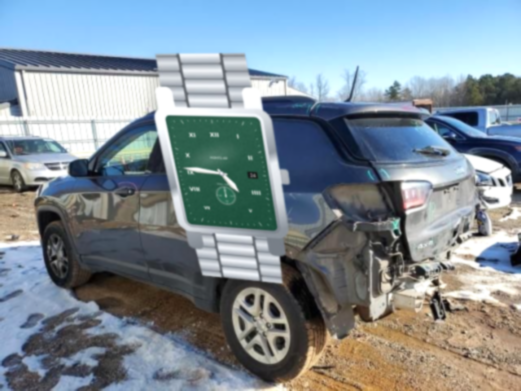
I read 4.46
